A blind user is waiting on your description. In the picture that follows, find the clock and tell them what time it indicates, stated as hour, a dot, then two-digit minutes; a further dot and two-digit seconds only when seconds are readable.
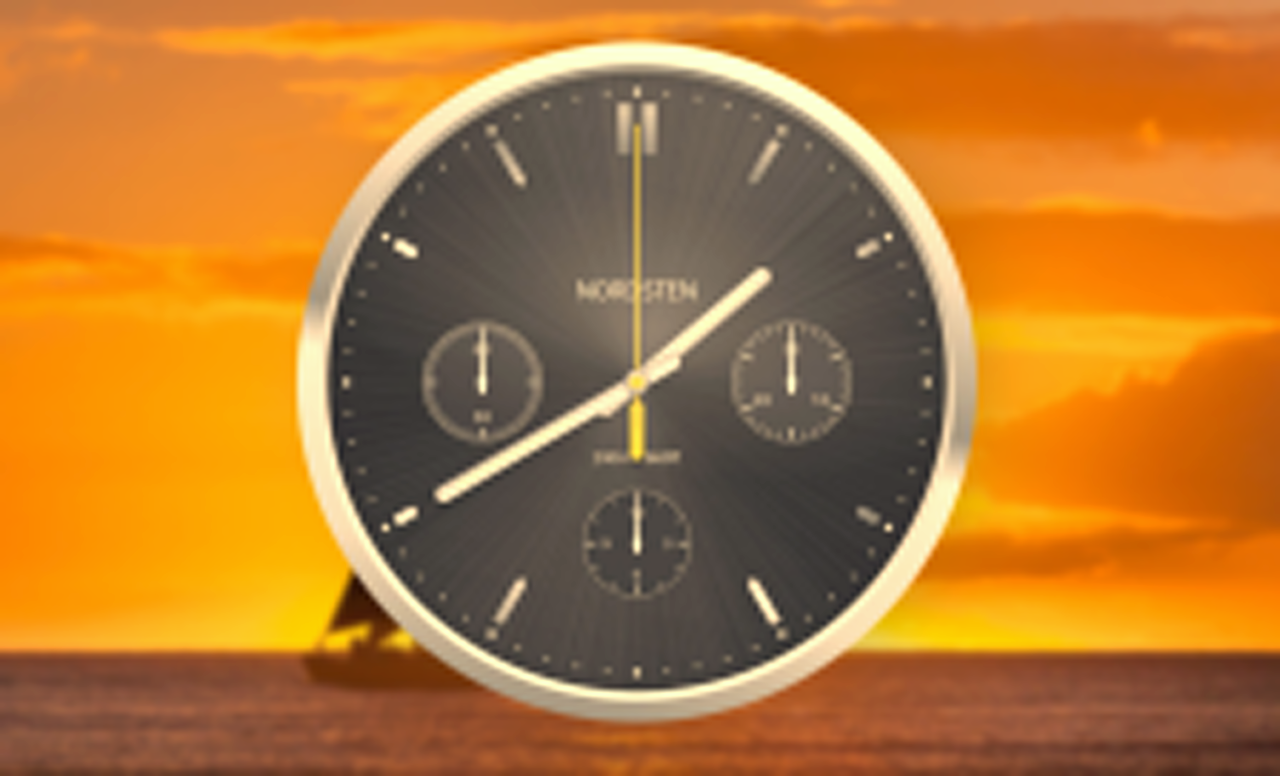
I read 1.40
